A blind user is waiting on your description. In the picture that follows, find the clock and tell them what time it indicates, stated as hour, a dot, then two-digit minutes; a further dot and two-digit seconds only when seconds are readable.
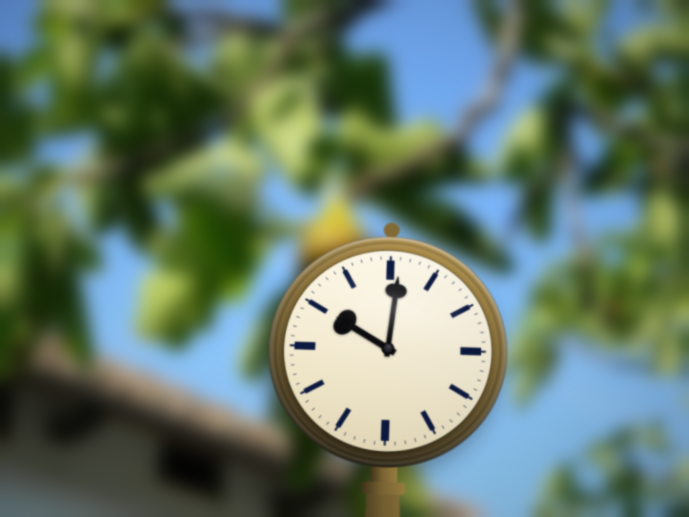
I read 10.01
